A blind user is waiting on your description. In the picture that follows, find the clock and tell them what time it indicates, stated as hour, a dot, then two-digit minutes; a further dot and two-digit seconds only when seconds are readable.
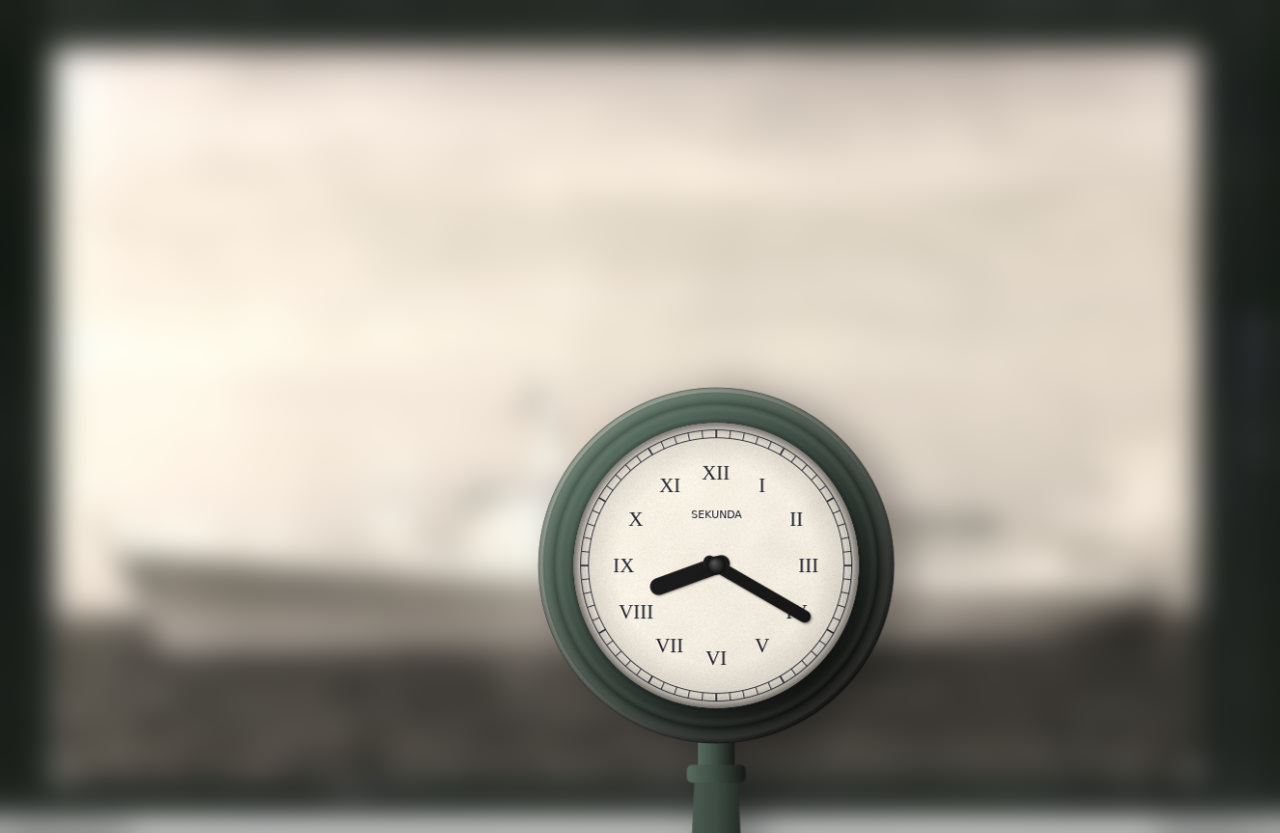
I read 8.20
